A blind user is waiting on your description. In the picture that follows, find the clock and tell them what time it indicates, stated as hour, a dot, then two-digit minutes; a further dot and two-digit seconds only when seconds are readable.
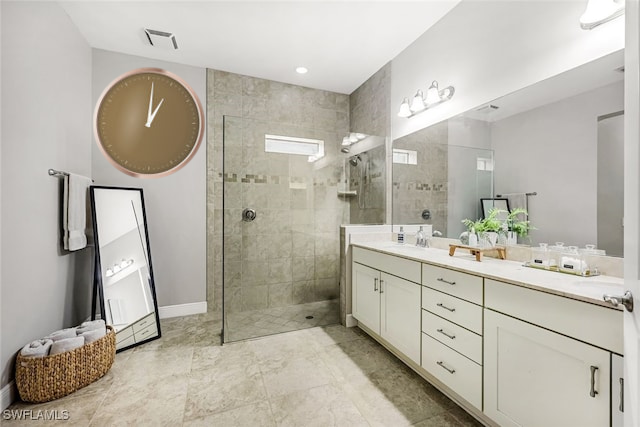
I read 1.01
